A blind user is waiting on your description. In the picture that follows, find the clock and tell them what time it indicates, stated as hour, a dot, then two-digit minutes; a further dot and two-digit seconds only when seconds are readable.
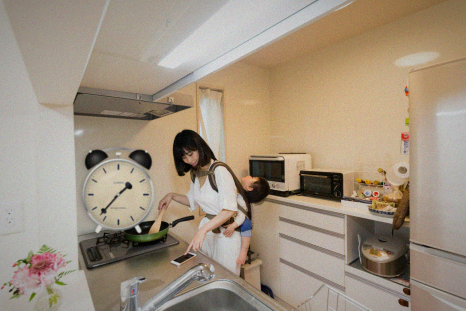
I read 1.37
